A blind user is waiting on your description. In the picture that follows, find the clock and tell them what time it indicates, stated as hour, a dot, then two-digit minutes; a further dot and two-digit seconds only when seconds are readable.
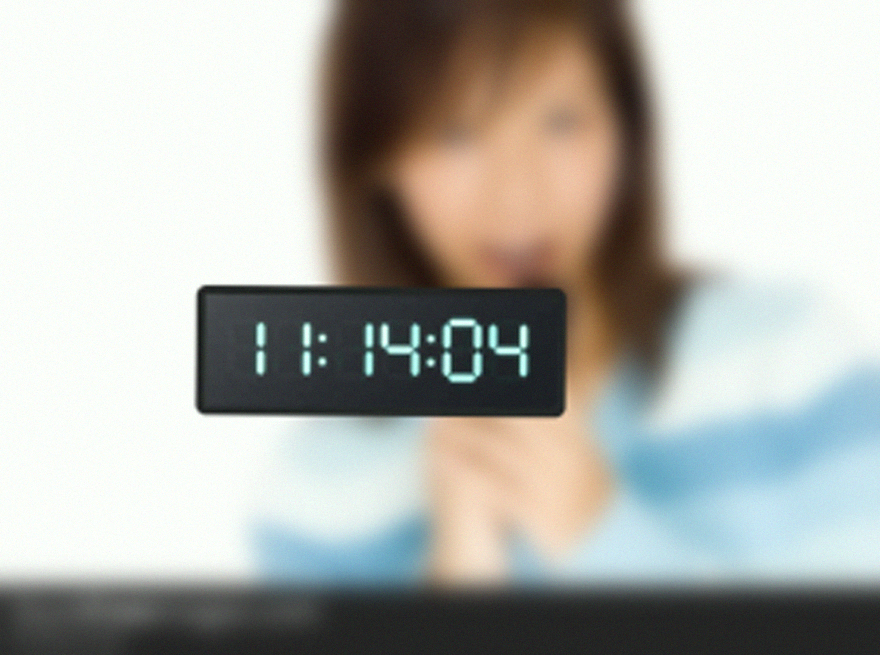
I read 11.14.04
